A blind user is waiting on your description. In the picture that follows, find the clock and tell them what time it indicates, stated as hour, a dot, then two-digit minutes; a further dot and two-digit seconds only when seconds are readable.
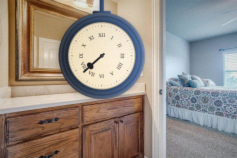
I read 7.38
